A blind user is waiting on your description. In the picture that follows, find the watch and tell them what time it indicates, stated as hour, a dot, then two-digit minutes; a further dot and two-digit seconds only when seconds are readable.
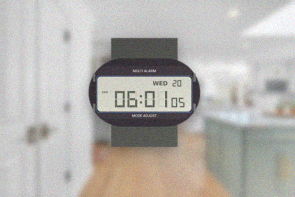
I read 6.01.05
